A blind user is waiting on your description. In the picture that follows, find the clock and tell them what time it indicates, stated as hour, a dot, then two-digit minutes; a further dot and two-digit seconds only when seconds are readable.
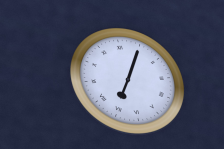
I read 7.05
